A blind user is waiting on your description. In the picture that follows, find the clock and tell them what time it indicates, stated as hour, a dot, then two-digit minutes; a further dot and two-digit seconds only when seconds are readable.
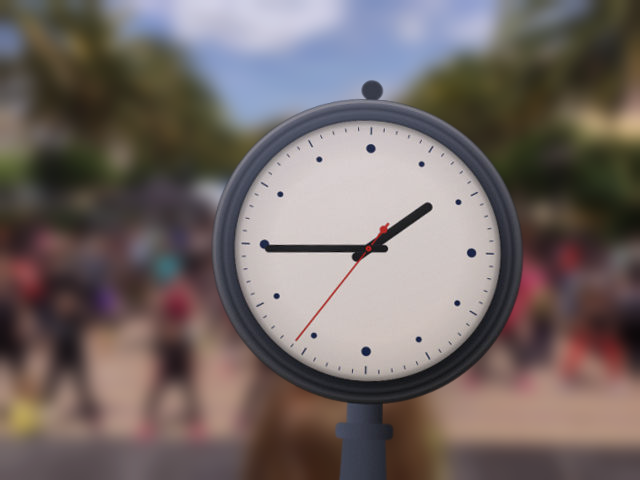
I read 1.44.36
